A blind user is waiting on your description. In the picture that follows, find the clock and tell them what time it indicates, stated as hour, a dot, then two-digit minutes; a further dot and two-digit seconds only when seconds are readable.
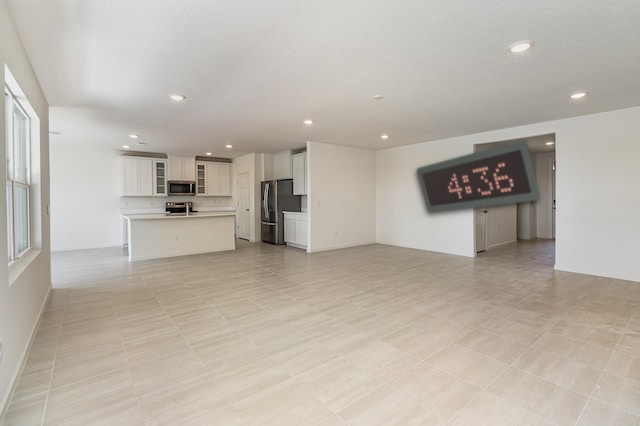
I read 4.36
